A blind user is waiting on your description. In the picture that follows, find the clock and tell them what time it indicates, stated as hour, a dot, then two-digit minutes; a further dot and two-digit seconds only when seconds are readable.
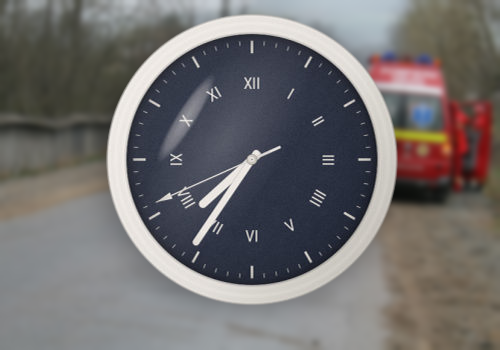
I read 7.35.41
